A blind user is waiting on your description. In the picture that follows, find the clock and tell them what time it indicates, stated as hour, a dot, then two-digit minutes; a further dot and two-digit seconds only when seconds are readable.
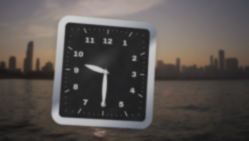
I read 9.30
